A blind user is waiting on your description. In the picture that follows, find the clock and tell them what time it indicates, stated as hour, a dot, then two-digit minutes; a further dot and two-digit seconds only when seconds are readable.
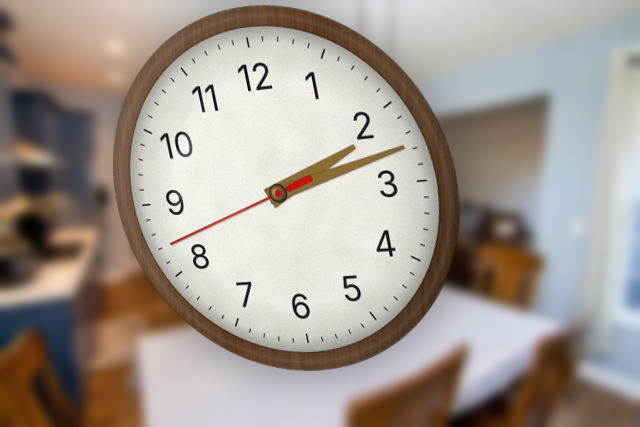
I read 2.12.42
